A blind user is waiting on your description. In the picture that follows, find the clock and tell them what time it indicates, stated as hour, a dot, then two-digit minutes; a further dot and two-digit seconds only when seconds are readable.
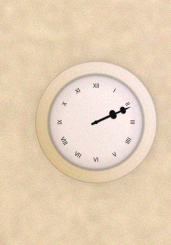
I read 2.11
